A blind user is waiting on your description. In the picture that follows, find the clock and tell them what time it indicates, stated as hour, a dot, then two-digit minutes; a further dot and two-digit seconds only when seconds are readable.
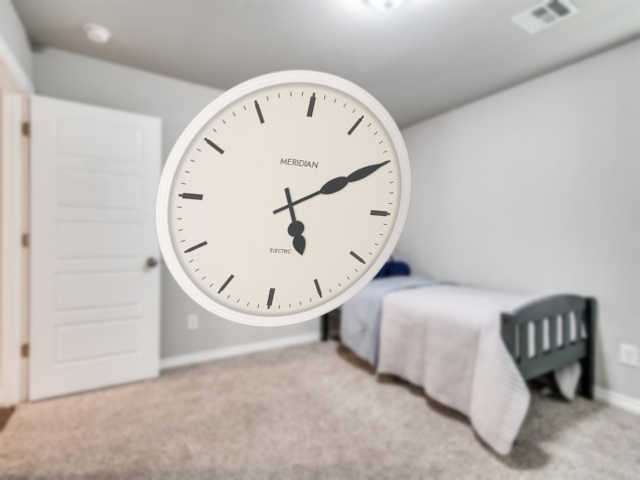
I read 5.10
